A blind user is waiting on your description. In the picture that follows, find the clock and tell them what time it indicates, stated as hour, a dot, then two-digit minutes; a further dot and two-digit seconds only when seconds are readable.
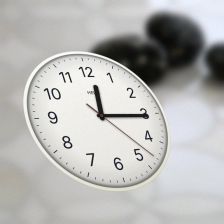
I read 12.15.23
